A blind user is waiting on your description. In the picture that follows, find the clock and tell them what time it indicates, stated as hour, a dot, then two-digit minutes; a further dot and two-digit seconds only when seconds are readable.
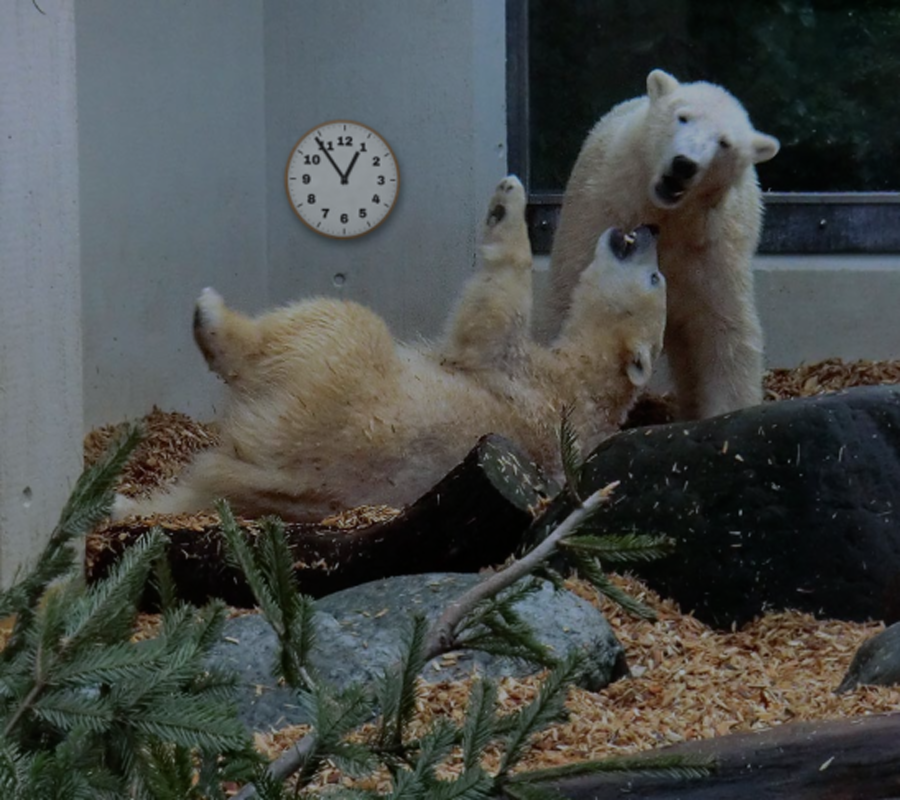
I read 12.54
